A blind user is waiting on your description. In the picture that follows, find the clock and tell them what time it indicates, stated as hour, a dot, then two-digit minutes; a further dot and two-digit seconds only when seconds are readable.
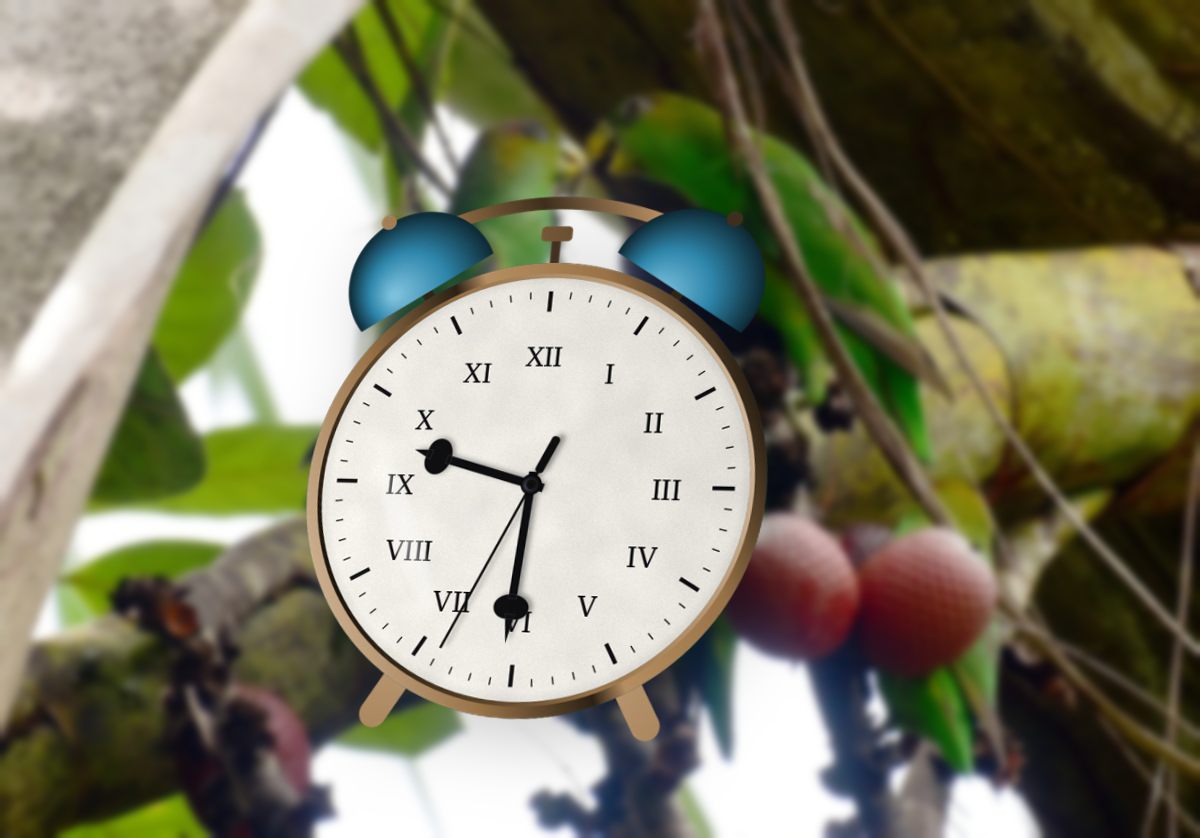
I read 9.30.34
